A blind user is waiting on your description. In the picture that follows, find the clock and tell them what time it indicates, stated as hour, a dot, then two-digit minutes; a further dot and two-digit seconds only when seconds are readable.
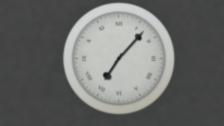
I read 7.07
